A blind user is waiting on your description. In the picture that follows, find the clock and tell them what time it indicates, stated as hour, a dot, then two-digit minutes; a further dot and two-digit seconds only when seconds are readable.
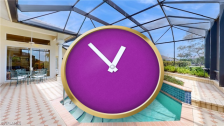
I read 12.53
